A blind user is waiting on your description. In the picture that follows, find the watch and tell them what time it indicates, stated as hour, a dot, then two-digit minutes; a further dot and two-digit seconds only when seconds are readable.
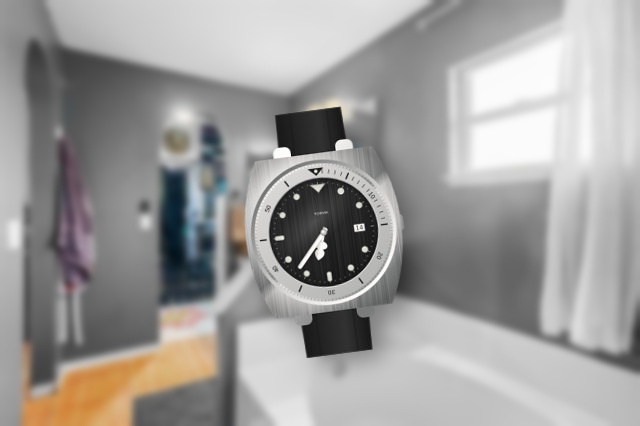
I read 6.37
